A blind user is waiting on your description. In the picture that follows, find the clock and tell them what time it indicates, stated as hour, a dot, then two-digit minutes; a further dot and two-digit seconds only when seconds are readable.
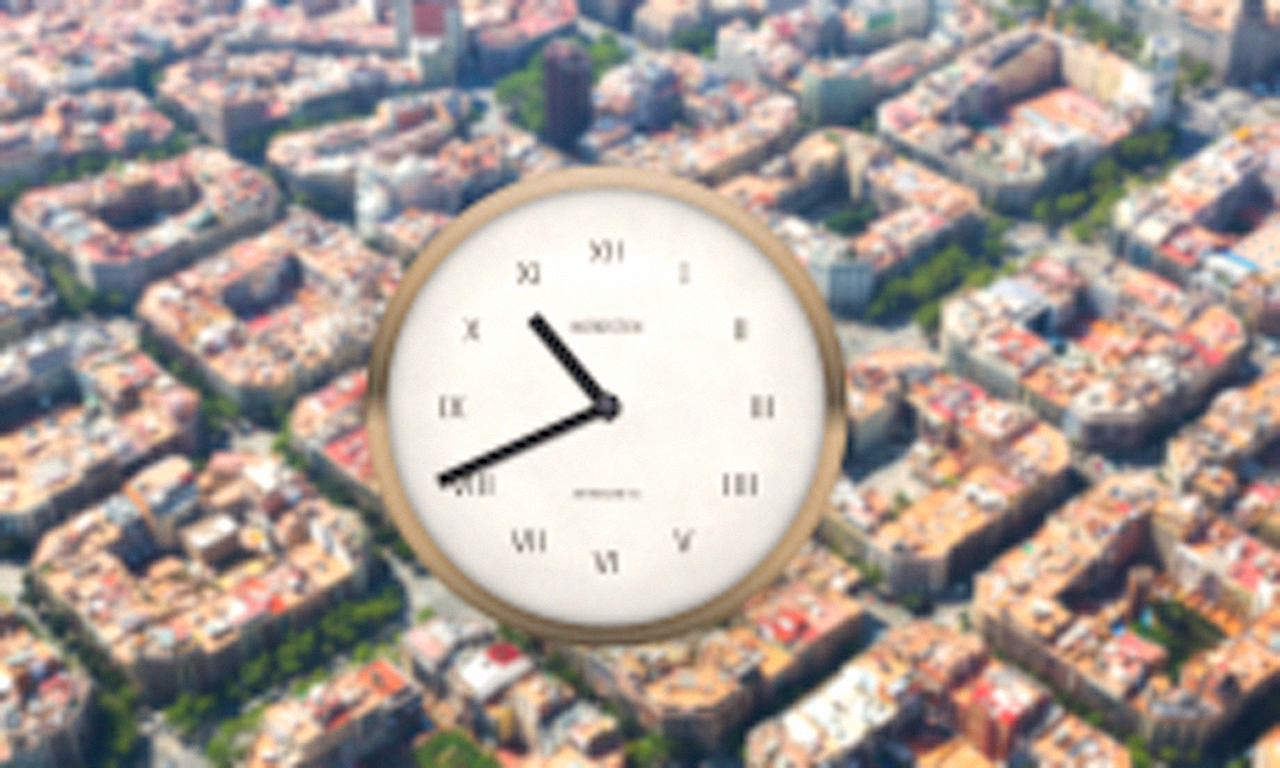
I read 10.41
